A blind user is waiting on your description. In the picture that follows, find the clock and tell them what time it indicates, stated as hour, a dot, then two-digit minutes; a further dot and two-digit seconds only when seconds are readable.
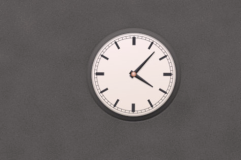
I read 4.07
